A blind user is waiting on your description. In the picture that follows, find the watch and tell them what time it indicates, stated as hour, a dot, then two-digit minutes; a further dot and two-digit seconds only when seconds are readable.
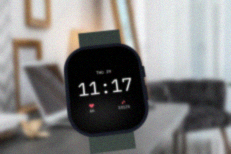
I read 11.17
